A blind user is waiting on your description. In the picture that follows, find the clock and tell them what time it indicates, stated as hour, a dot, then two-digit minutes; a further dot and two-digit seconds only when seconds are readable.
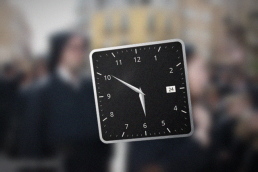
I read 5.51
